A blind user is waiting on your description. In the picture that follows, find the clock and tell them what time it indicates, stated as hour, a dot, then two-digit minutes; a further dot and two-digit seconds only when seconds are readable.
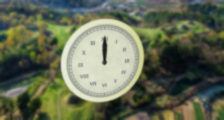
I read 12.00
